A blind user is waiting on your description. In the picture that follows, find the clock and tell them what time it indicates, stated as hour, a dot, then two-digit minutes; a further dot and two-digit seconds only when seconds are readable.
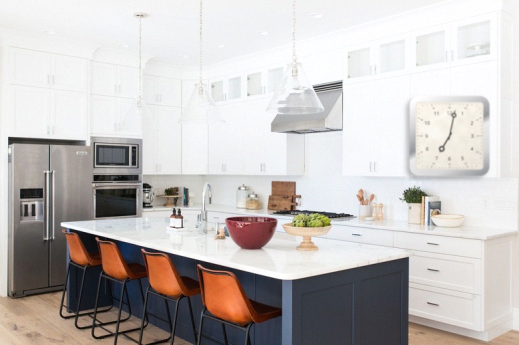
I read 7.02
